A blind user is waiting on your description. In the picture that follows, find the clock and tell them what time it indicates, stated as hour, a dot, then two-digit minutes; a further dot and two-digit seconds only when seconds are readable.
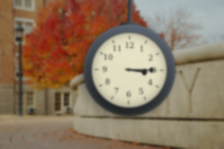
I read 3.15
